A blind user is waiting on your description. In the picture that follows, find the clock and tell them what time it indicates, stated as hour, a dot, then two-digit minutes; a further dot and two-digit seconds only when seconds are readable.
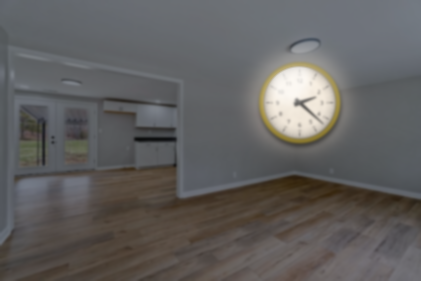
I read 2.22
